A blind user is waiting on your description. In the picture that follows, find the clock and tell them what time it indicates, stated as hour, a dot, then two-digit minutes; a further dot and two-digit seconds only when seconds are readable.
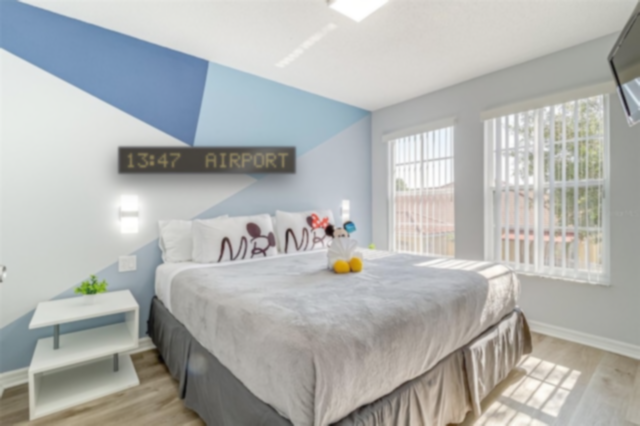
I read 13.47
